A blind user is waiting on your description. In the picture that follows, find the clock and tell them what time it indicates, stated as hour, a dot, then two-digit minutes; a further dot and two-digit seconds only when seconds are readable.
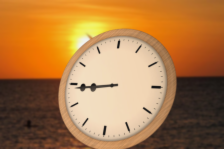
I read 8.44
